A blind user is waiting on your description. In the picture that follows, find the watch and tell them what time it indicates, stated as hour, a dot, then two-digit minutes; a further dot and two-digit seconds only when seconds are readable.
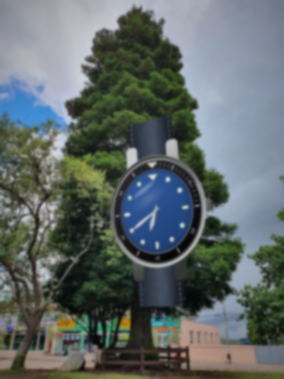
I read 6.40
